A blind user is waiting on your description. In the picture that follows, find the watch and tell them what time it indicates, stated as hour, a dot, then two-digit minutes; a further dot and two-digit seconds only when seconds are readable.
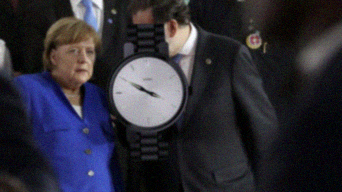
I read 3.50
